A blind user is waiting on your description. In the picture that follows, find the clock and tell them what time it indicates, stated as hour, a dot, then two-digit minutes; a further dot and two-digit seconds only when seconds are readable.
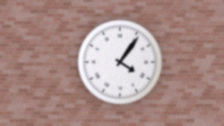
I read 4.06
